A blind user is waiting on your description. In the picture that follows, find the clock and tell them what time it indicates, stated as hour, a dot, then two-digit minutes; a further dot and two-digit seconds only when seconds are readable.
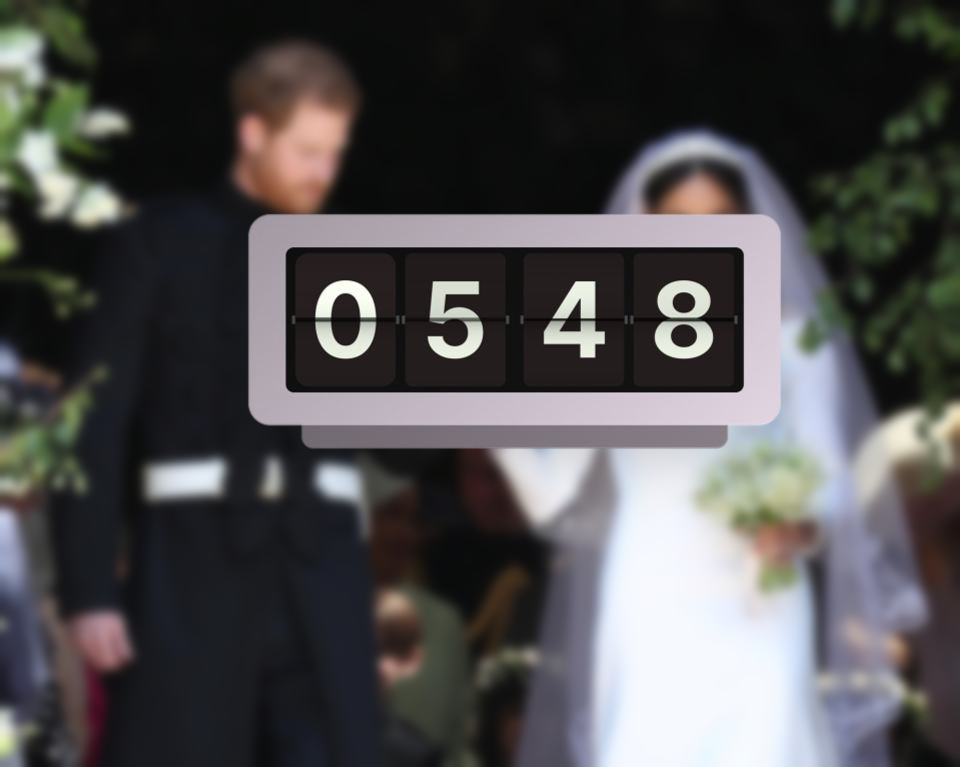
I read 5.48
